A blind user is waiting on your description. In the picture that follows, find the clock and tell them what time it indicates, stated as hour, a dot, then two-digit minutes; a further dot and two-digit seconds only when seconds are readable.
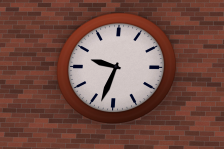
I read 9.33
